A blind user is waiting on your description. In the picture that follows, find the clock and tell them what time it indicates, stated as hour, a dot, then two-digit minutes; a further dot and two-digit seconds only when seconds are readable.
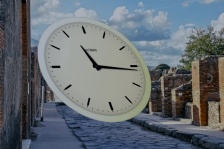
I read 11.16
